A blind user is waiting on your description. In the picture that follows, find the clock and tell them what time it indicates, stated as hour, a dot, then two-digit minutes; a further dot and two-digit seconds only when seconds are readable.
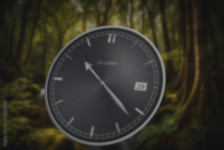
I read 10.22
